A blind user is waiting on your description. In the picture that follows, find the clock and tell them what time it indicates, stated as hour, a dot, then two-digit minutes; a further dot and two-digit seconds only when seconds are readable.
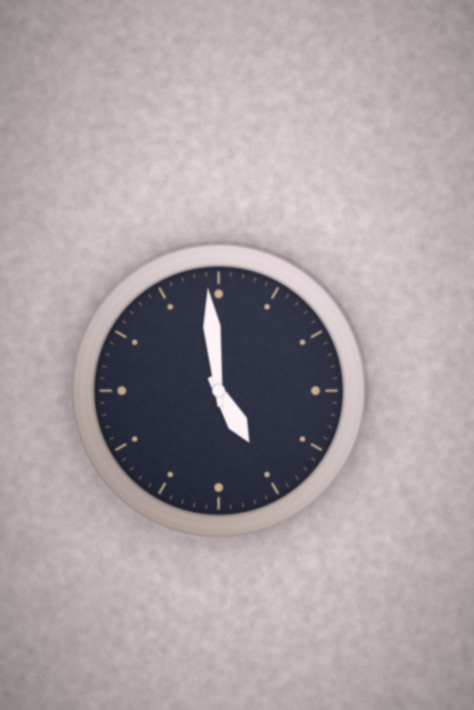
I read 4.59
